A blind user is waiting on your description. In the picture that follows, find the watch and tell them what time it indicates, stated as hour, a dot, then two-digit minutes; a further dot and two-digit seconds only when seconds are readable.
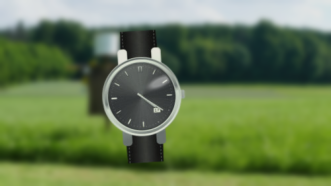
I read 4.21
